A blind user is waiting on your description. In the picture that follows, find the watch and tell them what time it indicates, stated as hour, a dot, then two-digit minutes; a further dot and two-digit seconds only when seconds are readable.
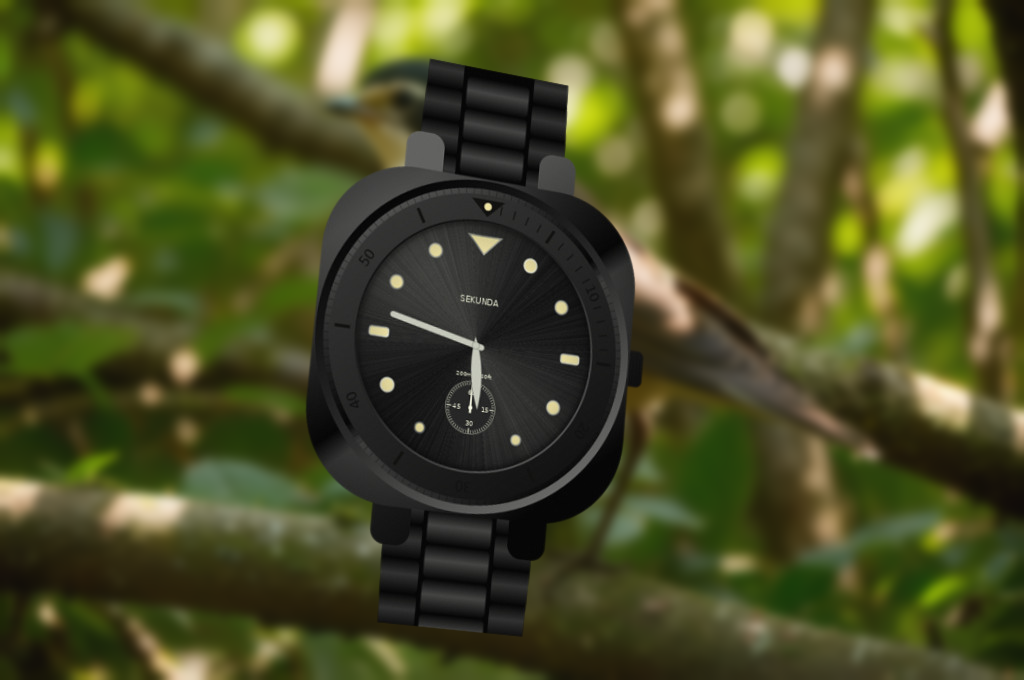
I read 5.47
